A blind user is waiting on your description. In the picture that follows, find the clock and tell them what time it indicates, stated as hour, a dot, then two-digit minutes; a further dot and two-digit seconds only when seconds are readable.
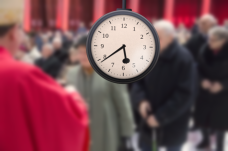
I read 5.39
